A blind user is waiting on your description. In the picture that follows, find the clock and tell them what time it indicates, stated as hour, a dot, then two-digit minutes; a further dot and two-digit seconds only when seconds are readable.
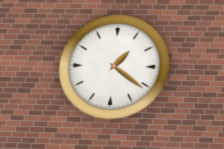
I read 1.21
